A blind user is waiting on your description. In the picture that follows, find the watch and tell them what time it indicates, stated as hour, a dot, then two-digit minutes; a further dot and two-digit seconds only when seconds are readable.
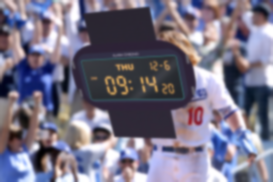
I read 9.14
